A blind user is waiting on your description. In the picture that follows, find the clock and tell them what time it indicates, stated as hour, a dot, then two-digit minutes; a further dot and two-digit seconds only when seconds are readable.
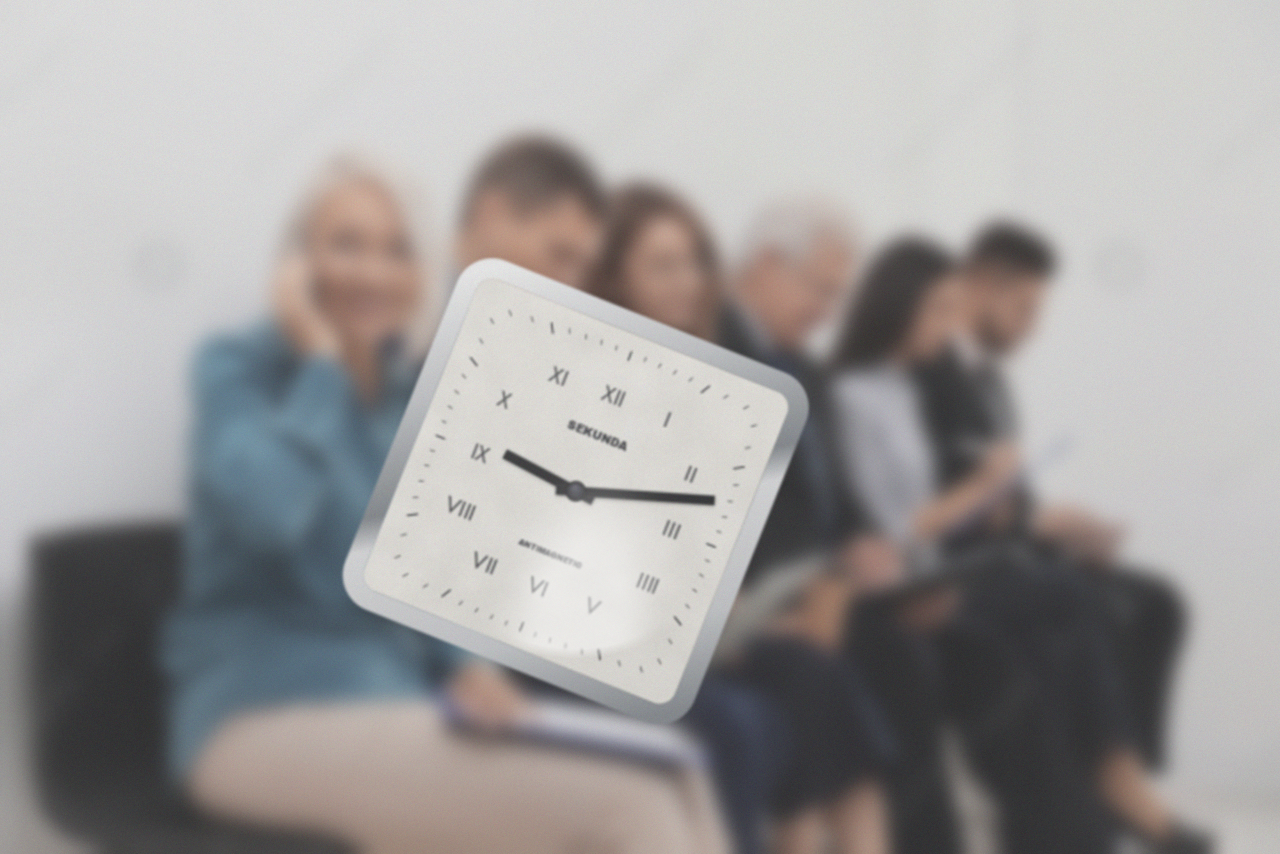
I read 9.12
